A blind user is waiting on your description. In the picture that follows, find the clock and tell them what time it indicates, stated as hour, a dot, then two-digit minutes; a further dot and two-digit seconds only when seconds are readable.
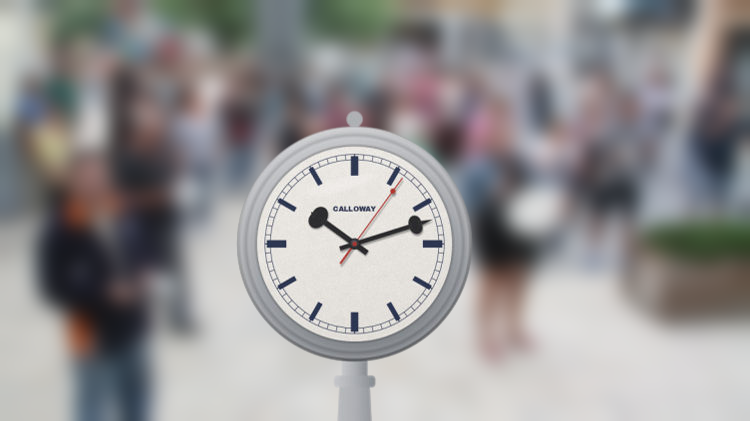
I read 10.12.06
